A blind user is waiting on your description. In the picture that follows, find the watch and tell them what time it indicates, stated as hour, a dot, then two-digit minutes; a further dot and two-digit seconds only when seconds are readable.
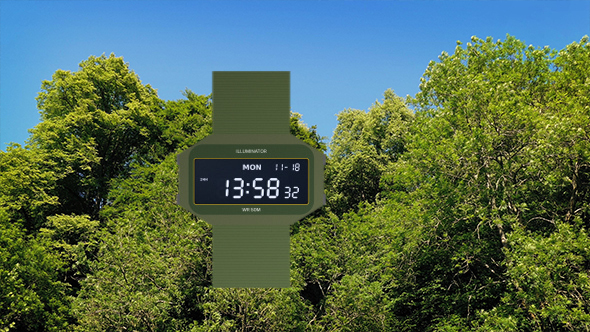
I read 13.58.32
